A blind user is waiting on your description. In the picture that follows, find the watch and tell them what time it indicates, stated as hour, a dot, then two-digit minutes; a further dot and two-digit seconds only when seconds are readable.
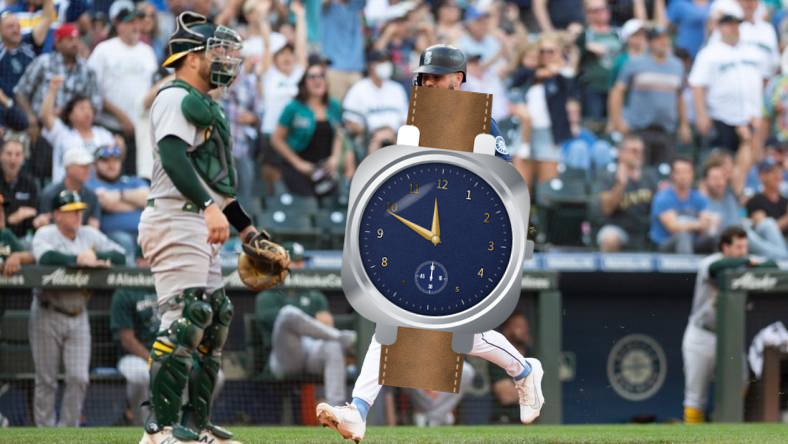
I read 11.49
